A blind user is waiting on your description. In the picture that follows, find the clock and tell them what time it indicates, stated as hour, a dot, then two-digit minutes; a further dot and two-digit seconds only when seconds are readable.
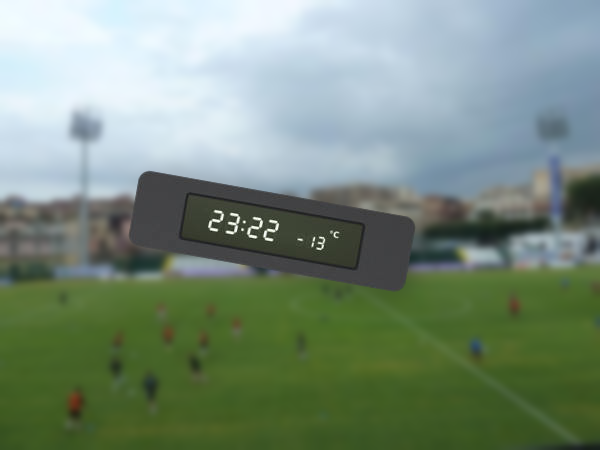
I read 23.22
